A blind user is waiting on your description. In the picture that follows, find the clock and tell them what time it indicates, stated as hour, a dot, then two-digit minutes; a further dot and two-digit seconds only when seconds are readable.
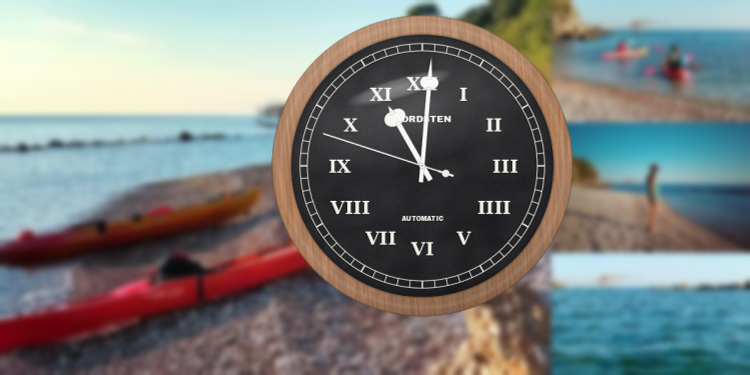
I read 11.00.48
